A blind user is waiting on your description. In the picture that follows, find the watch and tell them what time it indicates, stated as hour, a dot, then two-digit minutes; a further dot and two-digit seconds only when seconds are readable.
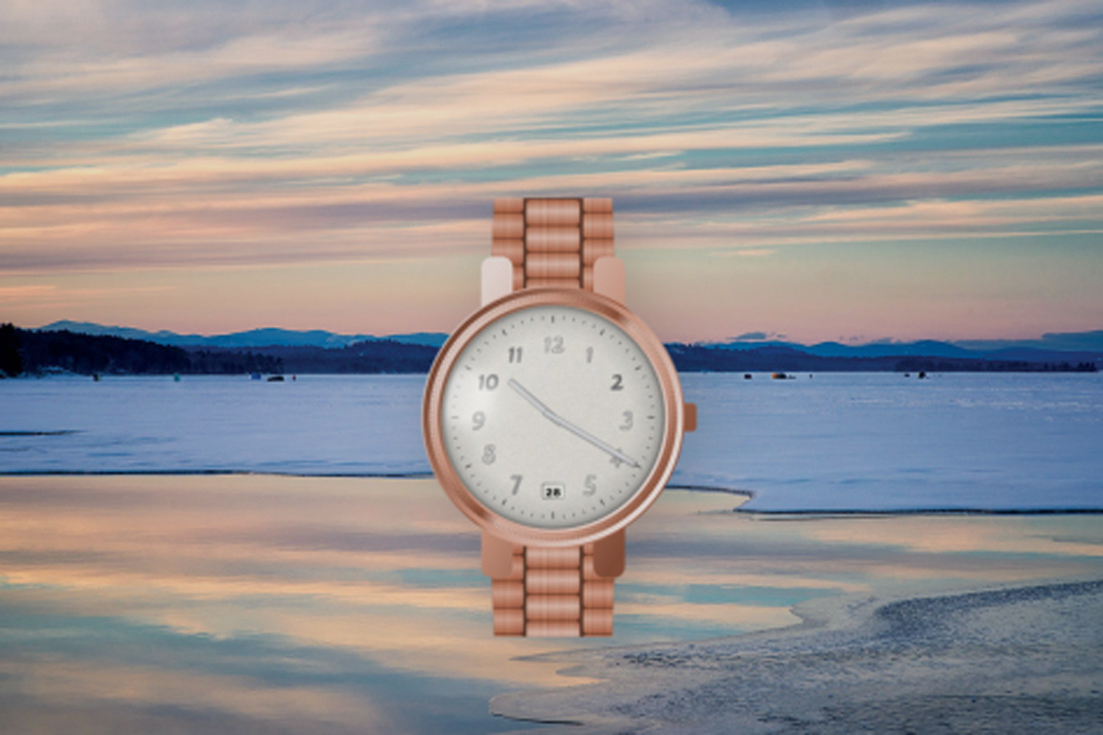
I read 10.20
